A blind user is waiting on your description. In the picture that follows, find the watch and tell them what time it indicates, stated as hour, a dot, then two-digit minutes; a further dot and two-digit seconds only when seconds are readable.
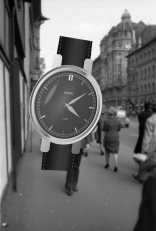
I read 4.09
